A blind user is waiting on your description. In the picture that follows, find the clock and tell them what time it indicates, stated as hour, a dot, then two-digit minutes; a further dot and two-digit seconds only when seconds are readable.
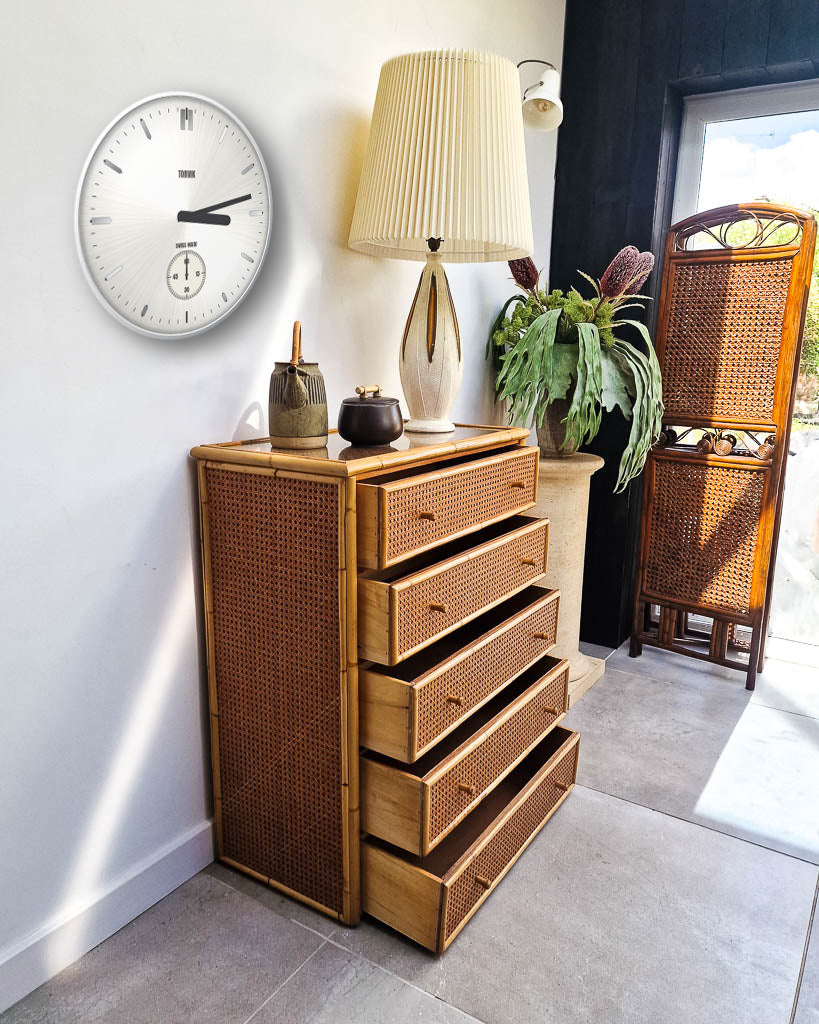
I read 3.13
